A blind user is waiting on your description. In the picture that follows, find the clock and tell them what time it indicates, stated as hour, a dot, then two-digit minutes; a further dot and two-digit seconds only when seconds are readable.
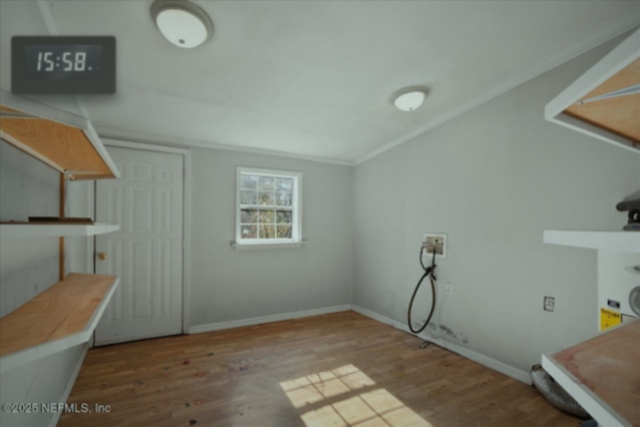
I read 15.58
